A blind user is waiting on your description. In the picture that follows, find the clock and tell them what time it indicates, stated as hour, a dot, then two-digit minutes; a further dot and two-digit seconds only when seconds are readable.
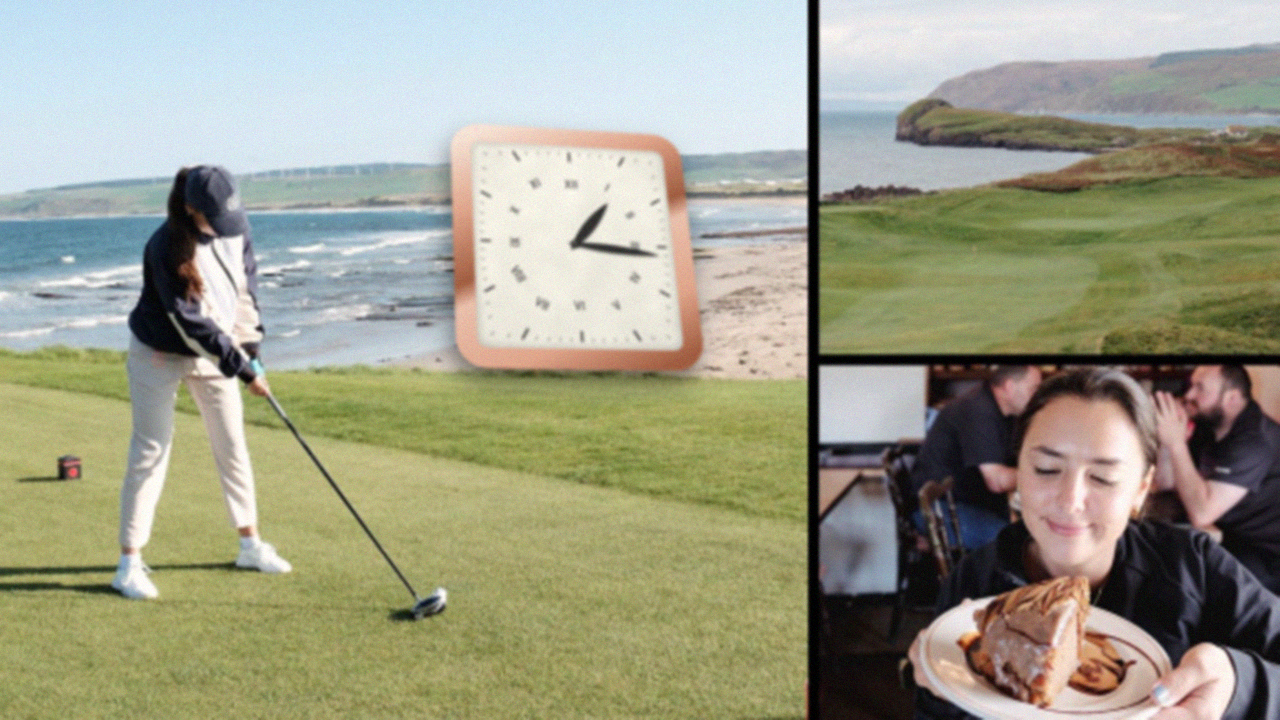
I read 1.16
